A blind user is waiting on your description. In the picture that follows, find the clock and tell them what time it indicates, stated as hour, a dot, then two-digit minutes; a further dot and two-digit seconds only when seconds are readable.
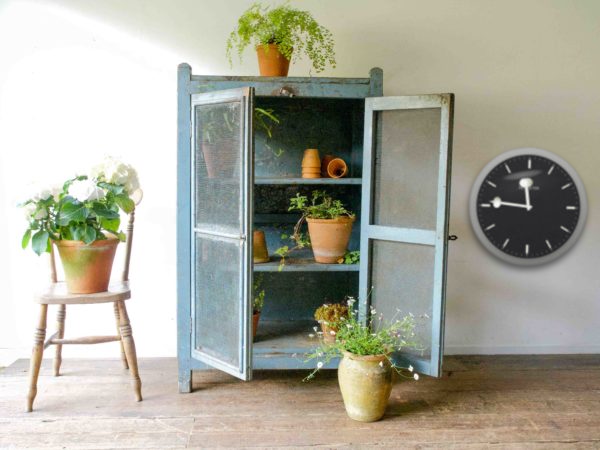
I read 11.46
